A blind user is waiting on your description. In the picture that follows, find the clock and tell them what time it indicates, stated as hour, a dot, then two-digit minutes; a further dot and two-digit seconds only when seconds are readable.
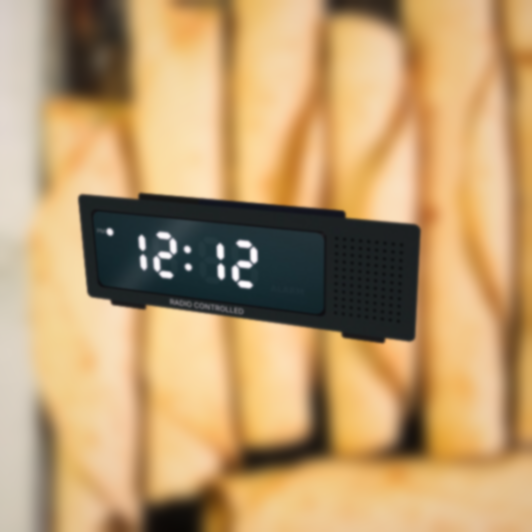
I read 12.12
